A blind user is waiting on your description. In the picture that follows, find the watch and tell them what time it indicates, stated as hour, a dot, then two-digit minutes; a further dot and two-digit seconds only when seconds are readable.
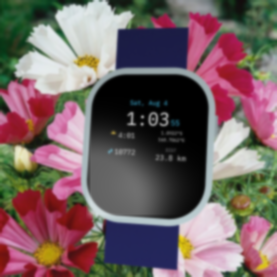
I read 1.03
